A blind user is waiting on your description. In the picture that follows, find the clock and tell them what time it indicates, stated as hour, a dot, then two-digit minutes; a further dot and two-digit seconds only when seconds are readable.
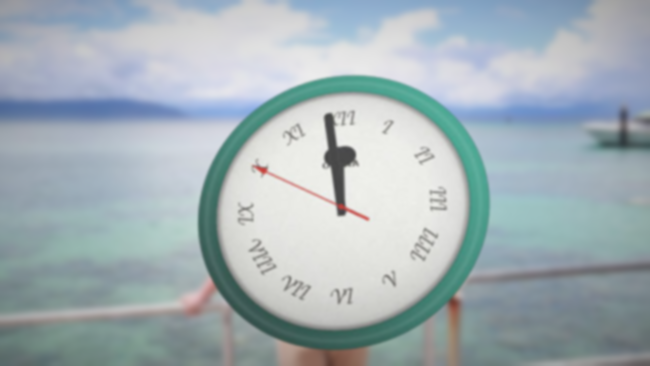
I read 11.58.50
